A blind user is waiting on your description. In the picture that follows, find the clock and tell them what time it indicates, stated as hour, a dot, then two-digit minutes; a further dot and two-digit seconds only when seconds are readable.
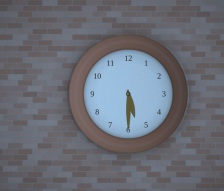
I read 5.30
